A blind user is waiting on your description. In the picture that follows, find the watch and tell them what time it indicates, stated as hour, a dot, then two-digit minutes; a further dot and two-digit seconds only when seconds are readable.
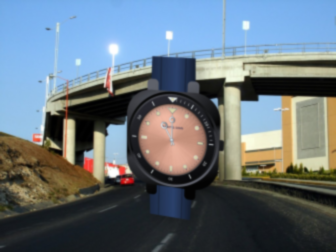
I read 11.00
